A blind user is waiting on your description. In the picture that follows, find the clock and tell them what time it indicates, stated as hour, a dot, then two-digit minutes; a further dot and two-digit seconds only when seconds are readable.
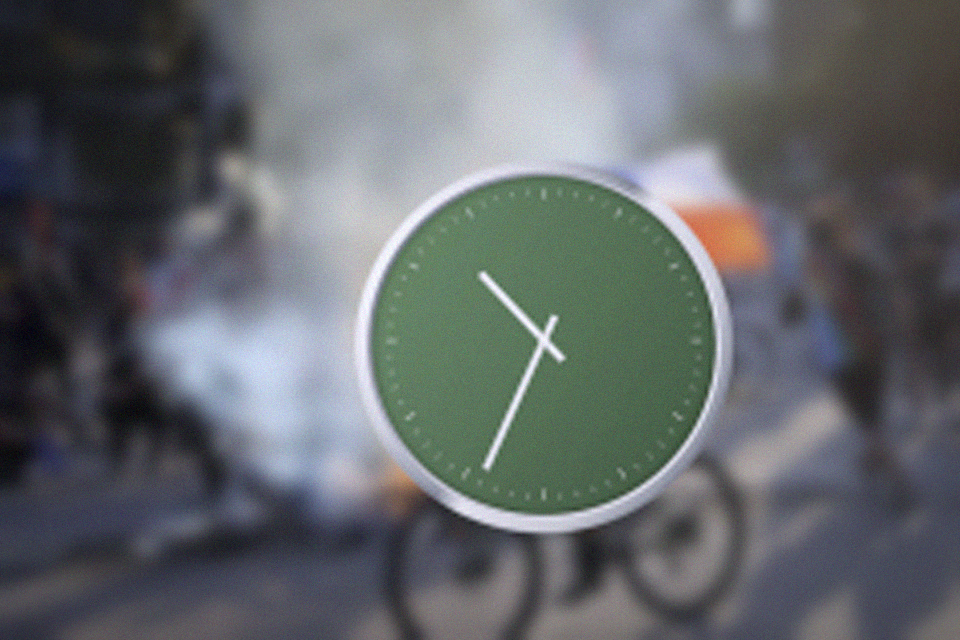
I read 10.34
